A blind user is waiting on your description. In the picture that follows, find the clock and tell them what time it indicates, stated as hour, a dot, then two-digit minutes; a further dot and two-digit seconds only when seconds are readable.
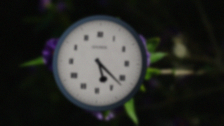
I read 5.22
